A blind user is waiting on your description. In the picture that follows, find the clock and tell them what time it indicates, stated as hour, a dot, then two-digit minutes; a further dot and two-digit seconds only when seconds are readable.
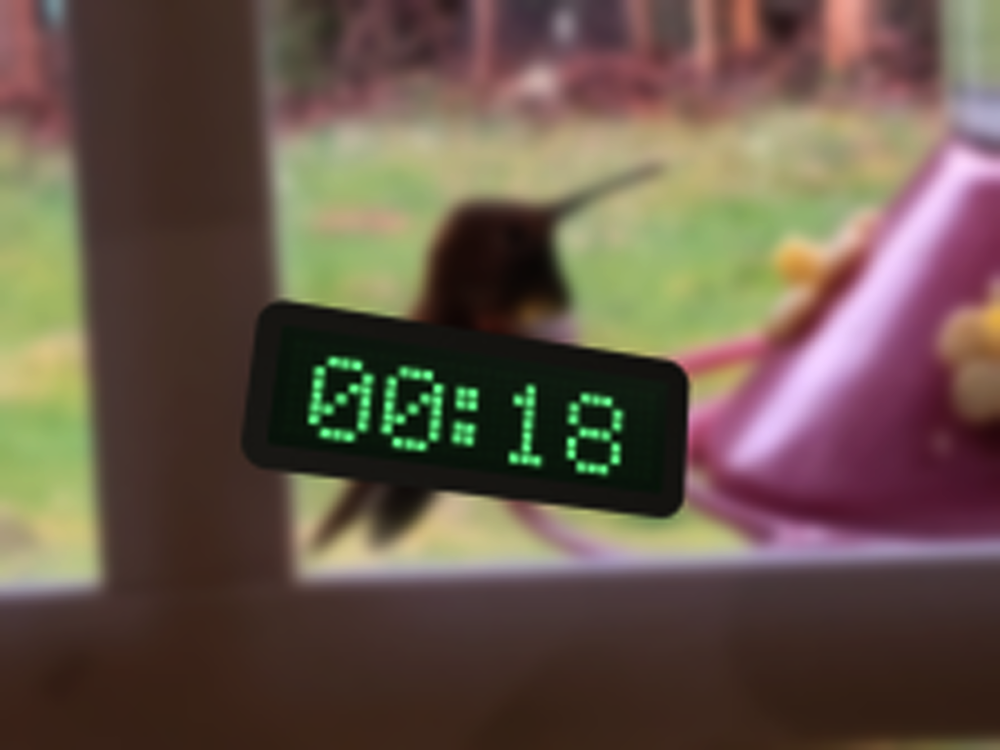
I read 0.18
